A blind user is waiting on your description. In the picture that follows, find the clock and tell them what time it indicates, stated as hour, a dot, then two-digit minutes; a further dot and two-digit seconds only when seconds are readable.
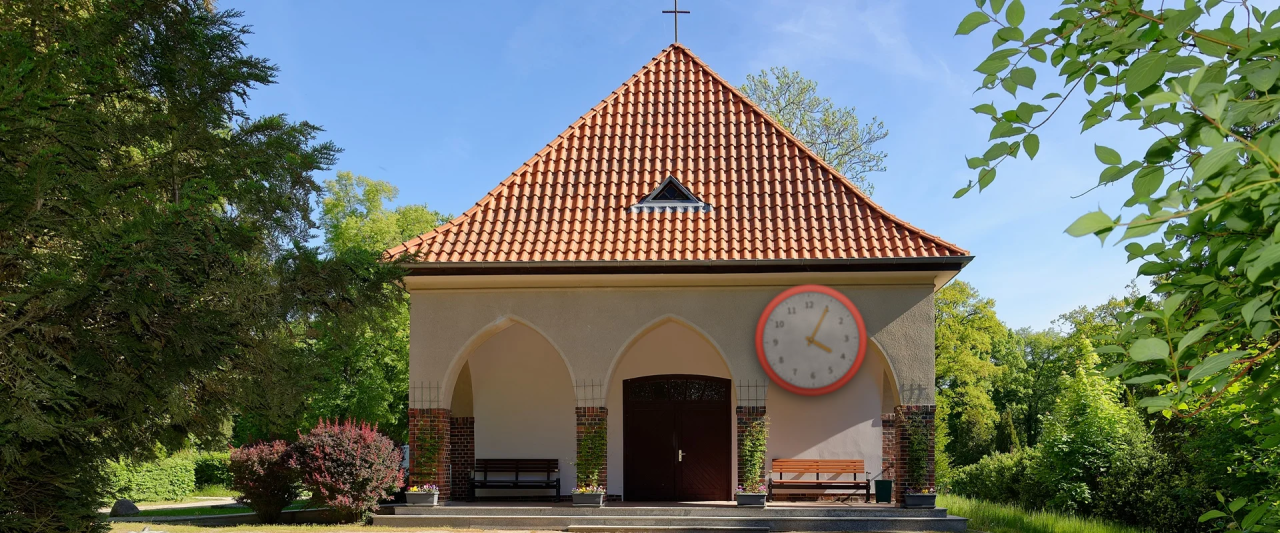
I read 4.05
